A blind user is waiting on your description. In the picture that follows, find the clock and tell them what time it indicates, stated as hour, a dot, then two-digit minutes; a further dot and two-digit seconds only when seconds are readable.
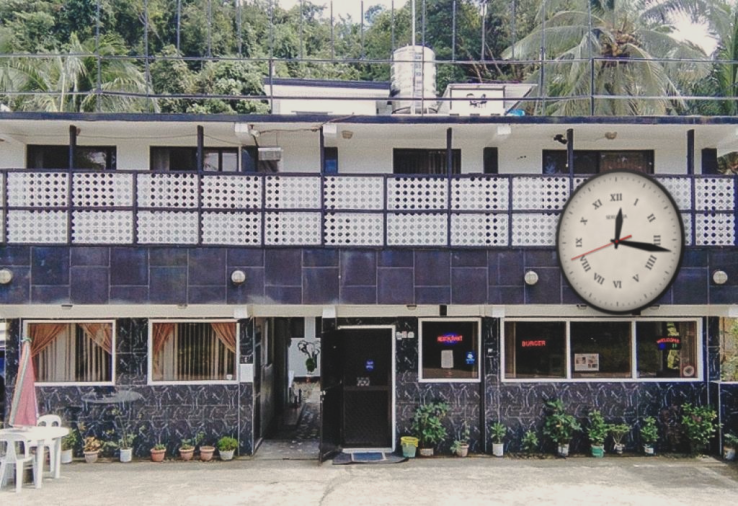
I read 12.16.42
